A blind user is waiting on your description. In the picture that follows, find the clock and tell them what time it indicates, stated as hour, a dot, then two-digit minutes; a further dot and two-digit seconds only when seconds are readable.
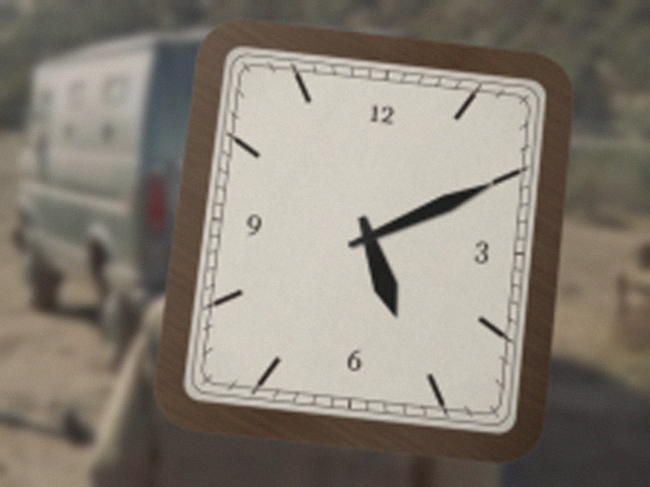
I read 5.10
